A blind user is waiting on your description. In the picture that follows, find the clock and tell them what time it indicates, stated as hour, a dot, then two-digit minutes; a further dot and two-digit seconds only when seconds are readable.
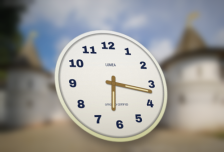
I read 6.17
